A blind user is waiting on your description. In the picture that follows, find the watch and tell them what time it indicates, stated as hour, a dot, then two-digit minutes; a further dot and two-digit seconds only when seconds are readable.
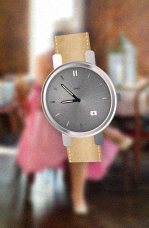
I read 8.53
